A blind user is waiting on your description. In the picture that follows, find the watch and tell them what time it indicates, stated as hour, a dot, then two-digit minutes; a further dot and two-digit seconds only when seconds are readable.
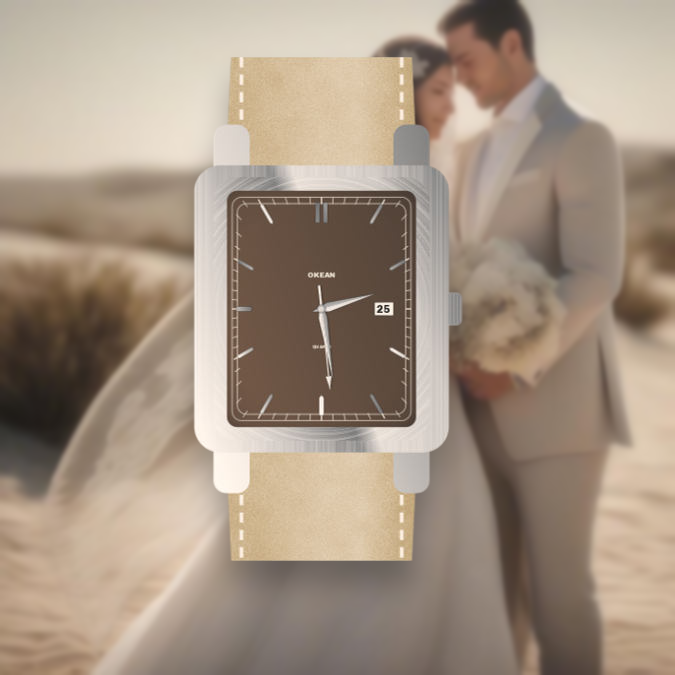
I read 2.28.29
